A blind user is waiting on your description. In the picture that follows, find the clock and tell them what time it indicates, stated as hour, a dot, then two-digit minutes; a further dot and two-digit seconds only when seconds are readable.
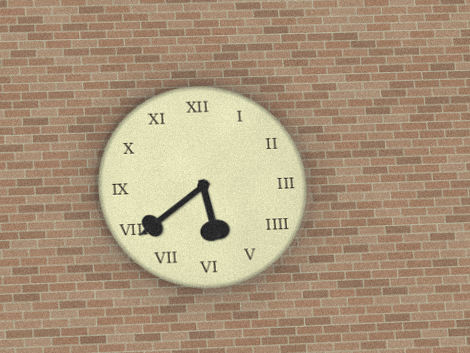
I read 5.39
